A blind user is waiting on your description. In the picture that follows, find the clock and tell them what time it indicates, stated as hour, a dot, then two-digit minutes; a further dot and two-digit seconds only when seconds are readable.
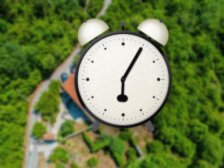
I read 6.05
